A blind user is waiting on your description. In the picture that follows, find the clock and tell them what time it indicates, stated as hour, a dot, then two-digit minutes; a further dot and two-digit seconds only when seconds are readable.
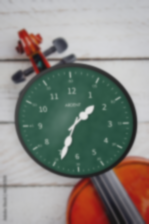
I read 1.34
